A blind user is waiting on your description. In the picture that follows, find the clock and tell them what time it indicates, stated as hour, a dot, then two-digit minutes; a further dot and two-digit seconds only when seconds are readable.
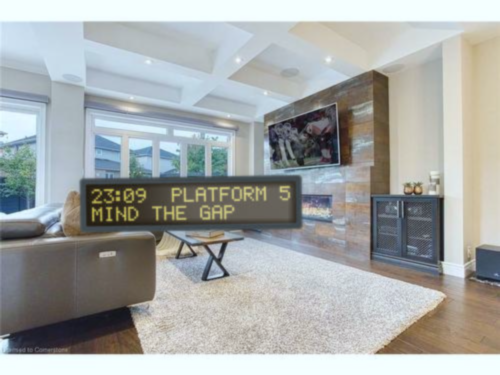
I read 23.09
